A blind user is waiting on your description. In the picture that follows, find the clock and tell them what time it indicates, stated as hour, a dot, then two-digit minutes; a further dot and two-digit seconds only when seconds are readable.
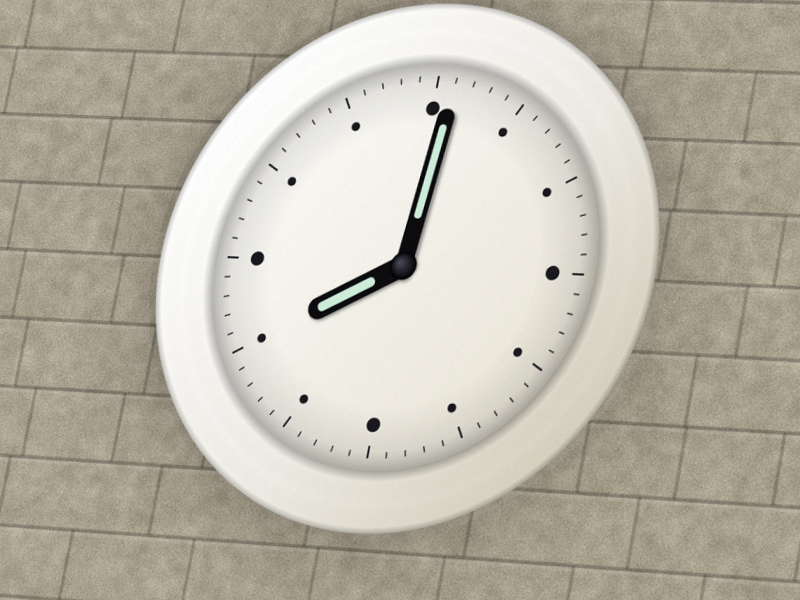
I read 8.01
